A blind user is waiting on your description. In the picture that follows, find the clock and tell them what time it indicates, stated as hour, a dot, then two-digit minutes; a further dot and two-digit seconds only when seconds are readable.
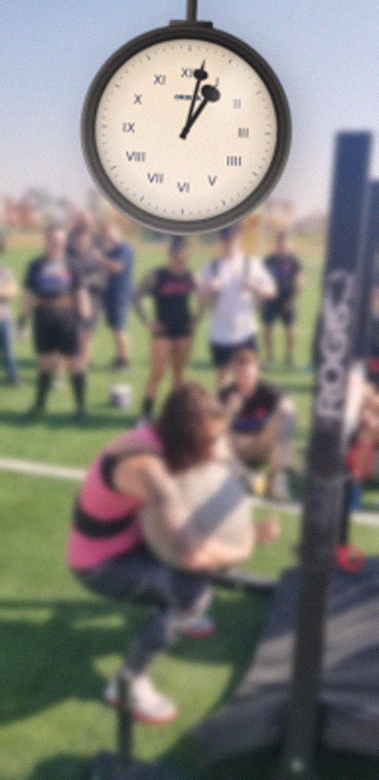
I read 1.02
